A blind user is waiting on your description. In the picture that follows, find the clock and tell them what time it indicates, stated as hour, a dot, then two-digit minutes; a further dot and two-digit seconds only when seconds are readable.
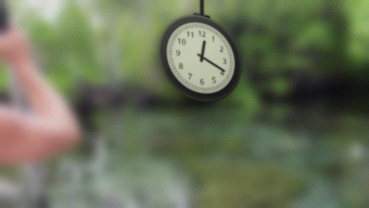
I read 12.19
